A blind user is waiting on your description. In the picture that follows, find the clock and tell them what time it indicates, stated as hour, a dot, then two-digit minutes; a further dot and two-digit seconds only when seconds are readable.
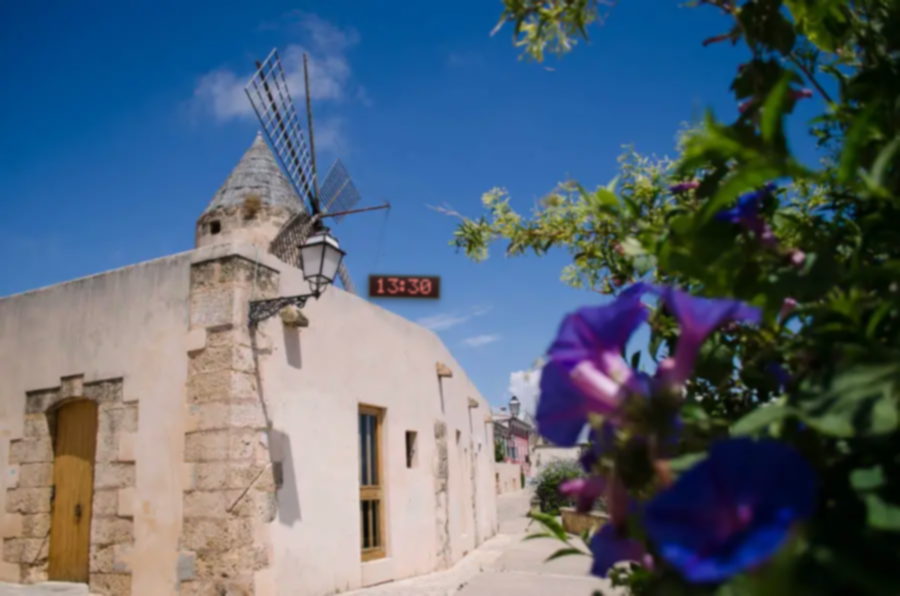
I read 13.30
